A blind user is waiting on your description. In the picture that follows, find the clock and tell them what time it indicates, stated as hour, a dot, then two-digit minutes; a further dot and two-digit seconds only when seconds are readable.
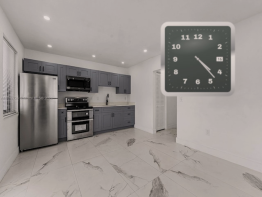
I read 4.23
